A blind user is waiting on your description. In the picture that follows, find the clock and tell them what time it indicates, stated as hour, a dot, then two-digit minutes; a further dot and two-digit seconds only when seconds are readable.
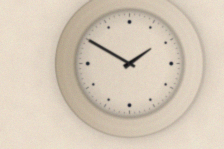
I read 1.50
